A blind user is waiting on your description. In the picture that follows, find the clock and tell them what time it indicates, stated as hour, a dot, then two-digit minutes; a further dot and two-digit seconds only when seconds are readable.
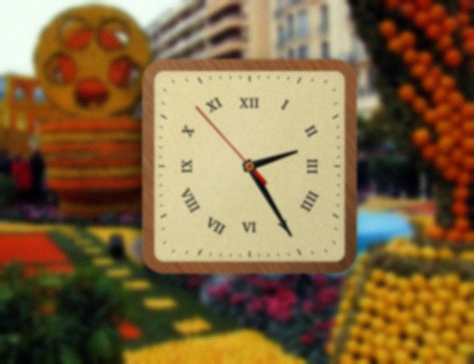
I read 2.24.53
